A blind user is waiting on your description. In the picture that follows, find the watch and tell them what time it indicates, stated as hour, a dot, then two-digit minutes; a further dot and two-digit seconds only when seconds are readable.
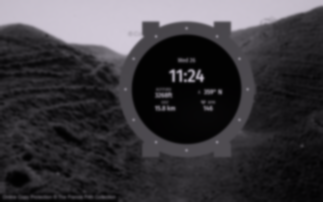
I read 11.24
